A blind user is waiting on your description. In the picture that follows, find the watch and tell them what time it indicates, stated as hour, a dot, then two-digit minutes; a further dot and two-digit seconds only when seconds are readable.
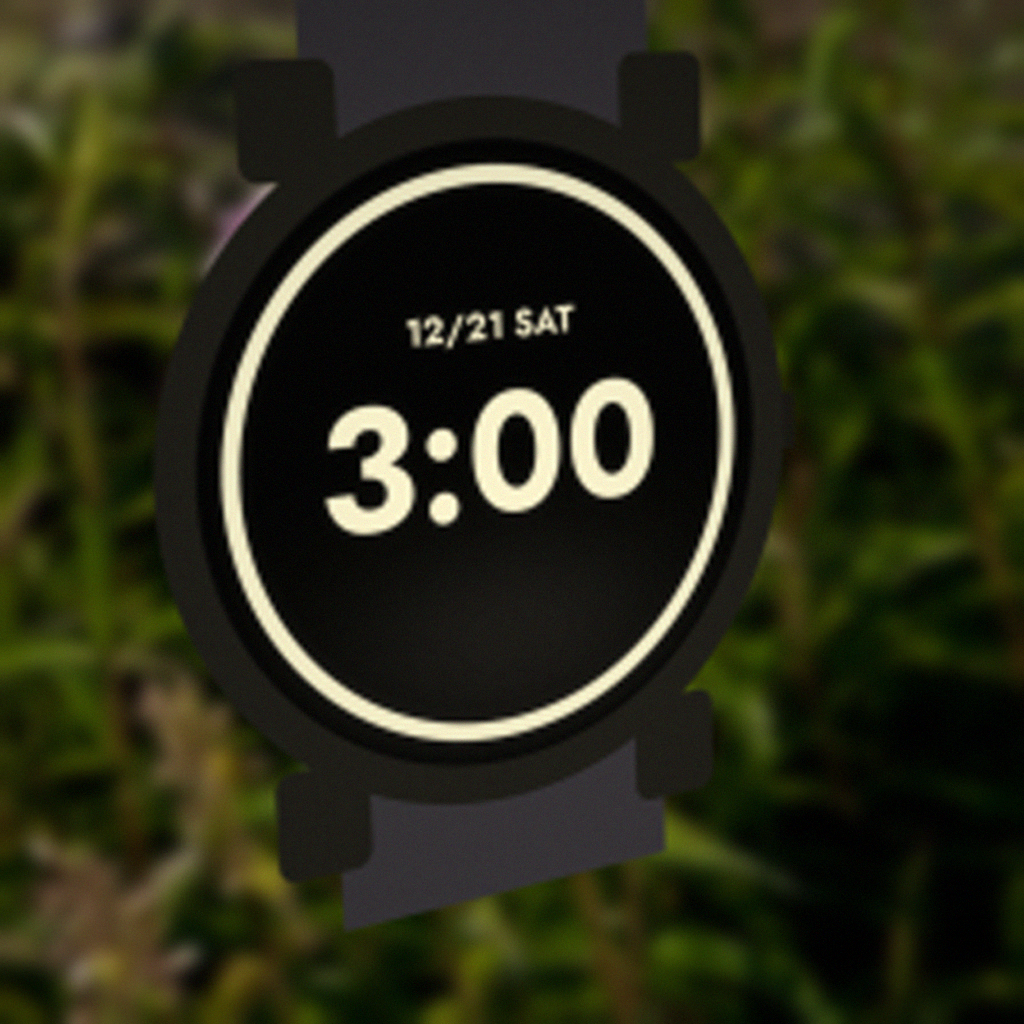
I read 3.00
